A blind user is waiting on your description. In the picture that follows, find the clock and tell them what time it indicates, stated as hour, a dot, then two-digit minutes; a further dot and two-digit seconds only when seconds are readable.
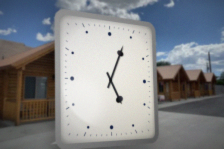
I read 5.04
